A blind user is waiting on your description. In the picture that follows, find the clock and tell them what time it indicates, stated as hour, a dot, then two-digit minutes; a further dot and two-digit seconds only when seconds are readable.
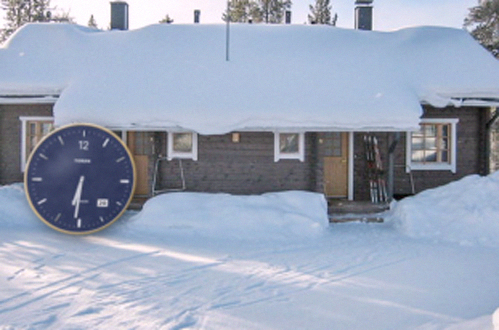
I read 6.31
